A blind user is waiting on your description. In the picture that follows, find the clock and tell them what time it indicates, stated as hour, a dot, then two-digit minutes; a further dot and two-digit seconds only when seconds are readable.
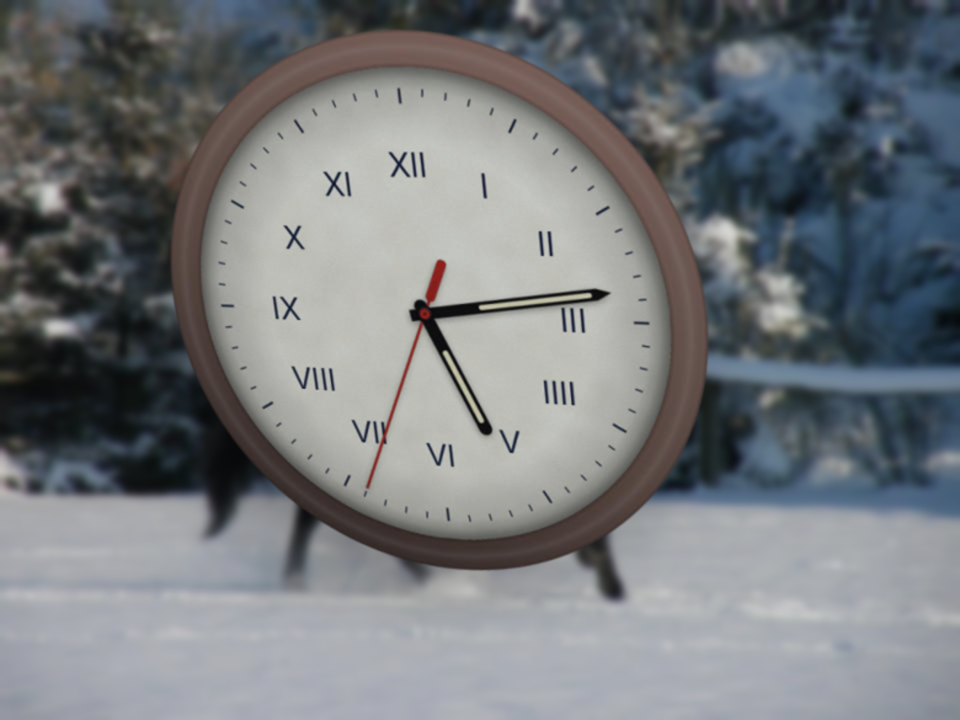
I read 5.13.34
